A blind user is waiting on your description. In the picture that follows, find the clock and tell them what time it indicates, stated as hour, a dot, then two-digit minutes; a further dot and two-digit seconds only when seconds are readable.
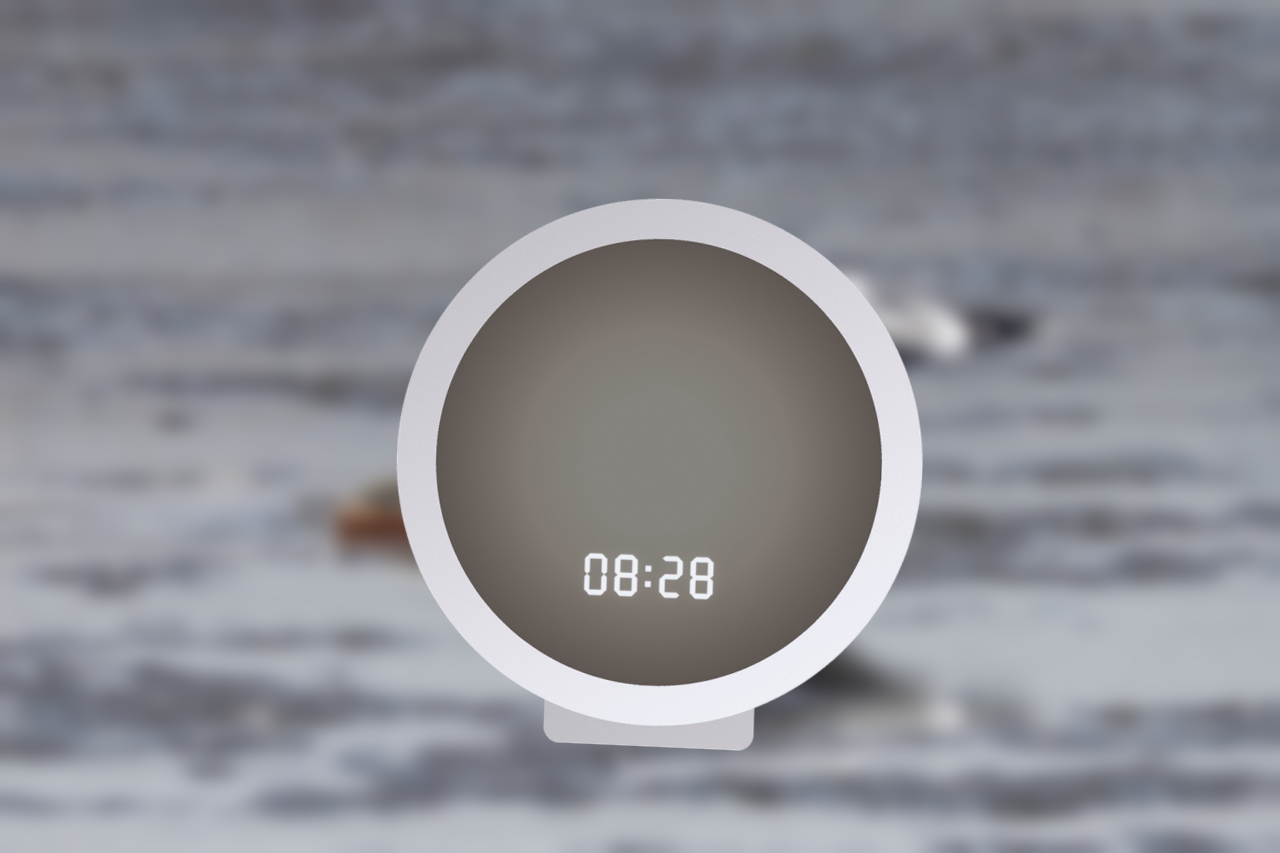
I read 8.28
